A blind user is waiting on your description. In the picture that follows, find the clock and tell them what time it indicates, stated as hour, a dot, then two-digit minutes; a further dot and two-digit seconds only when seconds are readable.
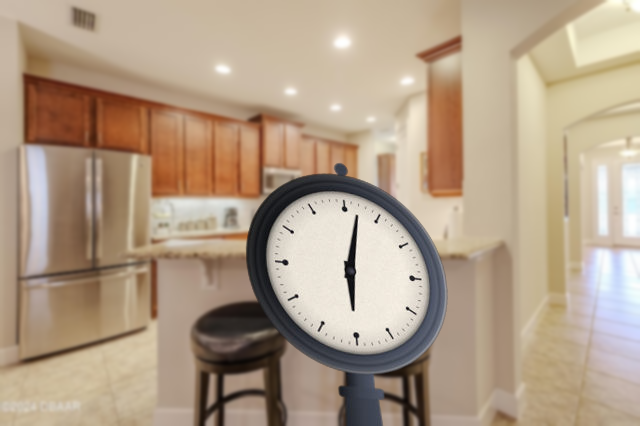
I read 6.02
